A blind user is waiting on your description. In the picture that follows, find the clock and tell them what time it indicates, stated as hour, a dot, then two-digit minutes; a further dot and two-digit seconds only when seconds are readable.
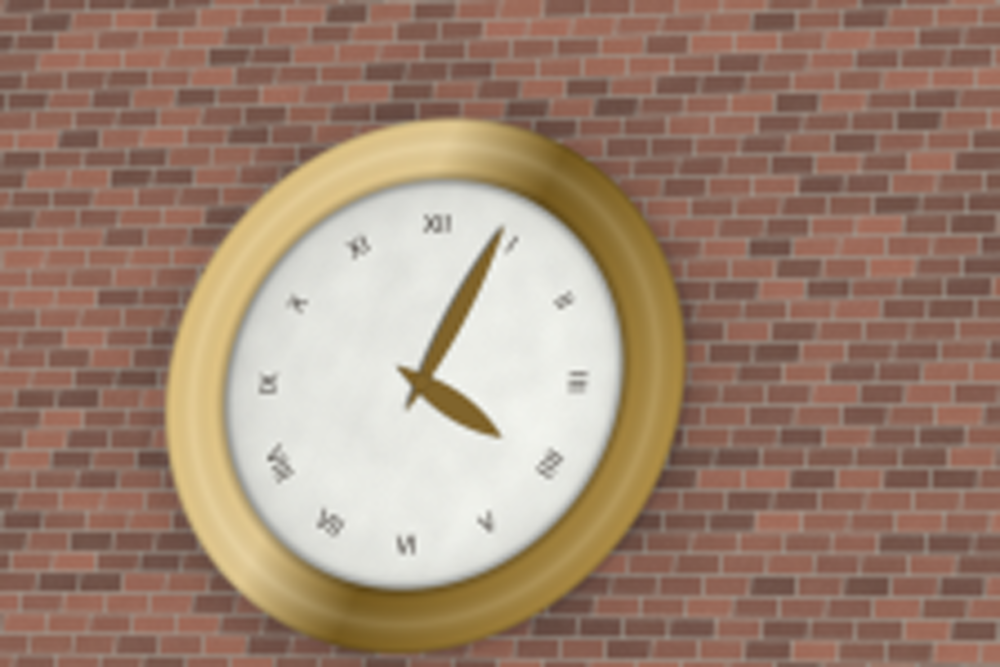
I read 4.04
